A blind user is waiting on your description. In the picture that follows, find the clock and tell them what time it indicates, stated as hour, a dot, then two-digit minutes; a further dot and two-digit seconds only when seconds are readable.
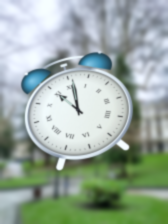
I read 11.01
